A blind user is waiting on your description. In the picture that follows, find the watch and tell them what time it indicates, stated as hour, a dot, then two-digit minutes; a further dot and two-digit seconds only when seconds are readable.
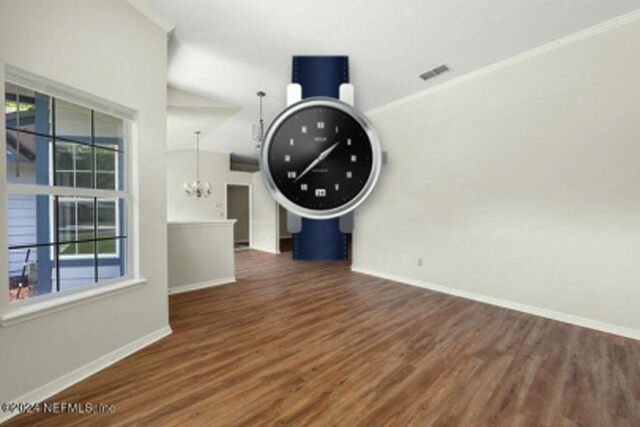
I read 1.38
